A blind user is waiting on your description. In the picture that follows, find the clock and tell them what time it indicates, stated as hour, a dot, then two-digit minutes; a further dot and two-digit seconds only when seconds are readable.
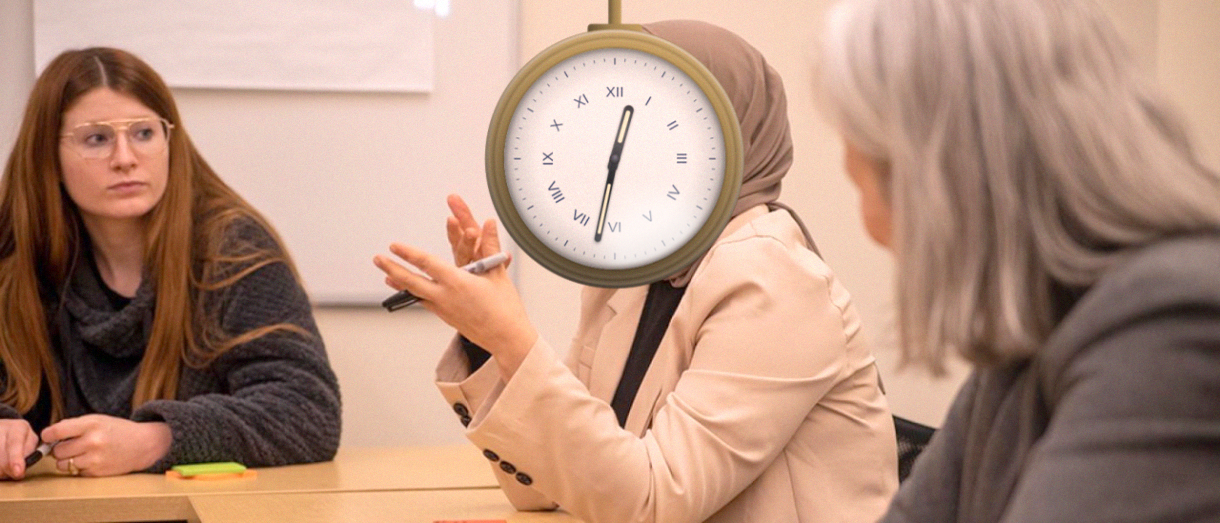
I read 12.32
